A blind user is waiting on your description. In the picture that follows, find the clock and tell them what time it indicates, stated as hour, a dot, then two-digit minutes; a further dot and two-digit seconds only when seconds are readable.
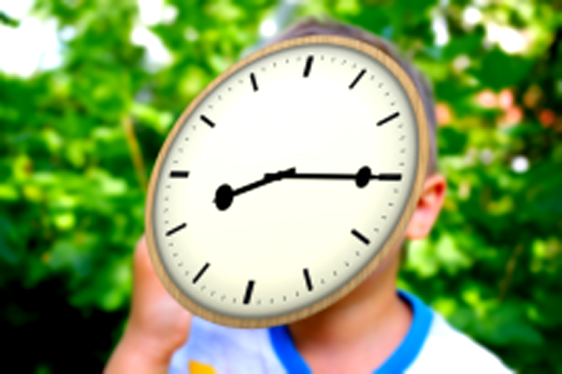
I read 8.15
